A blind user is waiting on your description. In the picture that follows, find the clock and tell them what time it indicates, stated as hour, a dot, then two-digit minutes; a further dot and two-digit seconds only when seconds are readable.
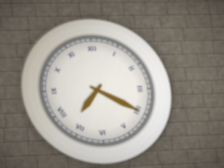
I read 7.20
